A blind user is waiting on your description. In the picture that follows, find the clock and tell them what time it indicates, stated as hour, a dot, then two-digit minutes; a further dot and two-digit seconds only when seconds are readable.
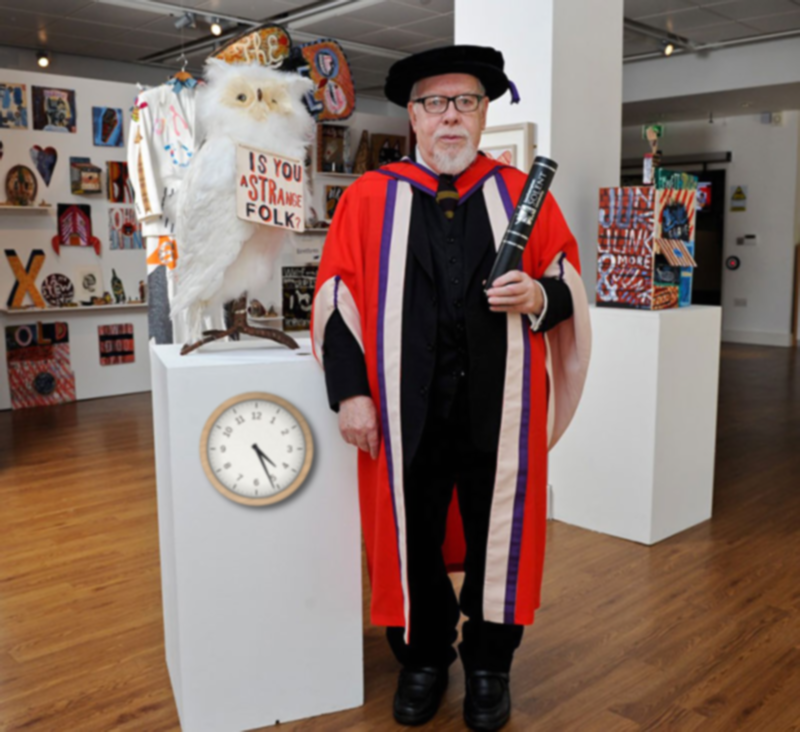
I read 4.26
